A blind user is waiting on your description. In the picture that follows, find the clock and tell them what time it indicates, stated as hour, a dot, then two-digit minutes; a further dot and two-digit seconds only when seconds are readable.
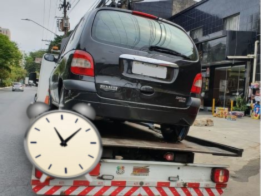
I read 11.08
